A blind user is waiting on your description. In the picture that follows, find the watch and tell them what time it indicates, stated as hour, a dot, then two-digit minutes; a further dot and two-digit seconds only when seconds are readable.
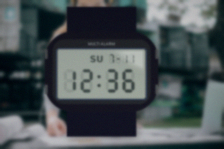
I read 12.36
